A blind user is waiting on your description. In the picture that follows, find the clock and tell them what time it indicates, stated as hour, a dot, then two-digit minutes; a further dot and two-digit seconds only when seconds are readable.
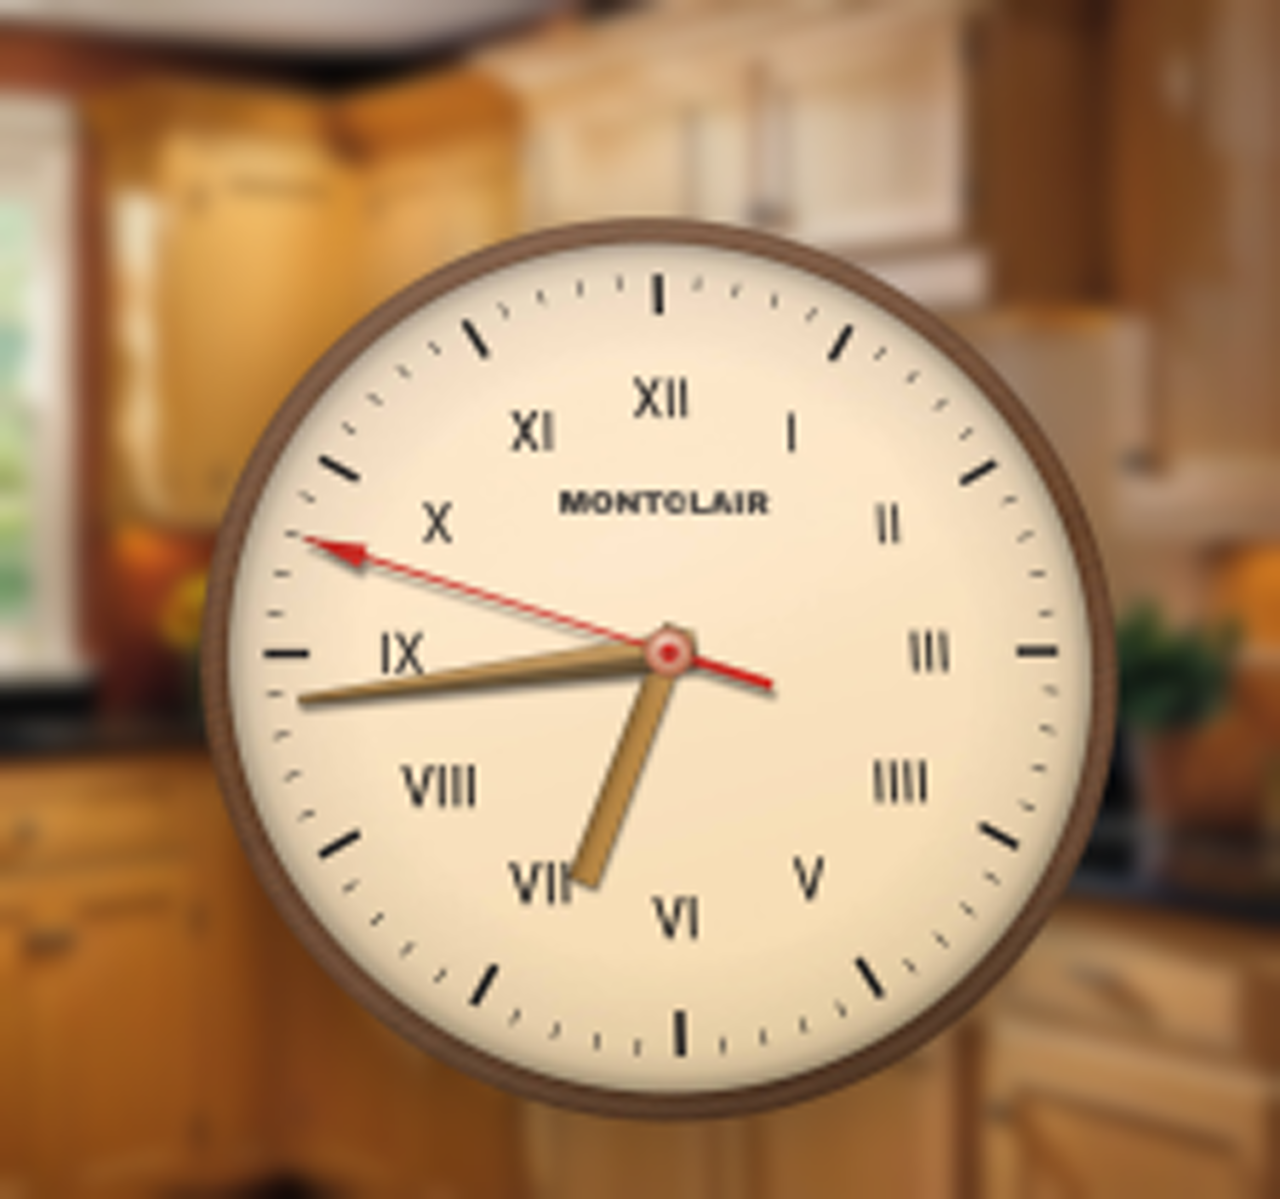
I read 6.43.48
